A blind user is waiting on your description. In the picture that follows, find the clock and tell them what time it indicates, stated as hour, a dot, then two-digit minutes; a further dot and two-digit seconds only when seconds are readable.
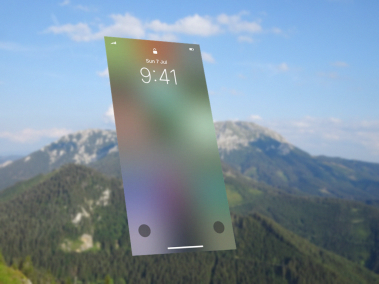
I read 9.41
